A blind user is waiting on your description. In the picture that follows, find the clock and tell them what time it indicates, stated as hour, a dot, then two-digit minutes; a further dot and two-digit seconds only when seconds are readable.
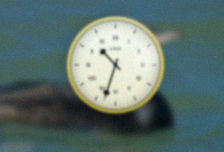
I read 10.33
